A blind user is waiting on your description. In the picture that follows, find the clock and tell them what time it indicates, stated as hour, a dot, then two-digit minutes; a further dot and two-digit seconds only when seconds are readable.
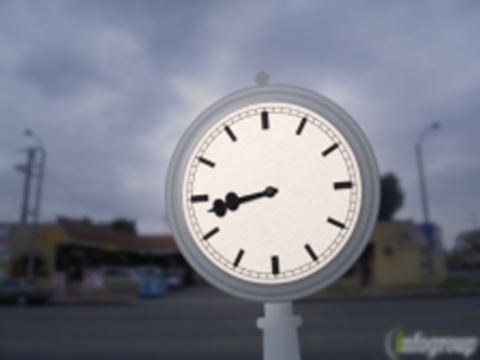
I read 8.43
